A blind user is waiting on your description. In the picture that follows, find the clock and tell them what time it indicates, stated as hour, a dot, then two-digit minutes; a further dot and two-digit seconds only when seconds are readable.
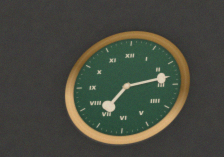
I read 7.13
